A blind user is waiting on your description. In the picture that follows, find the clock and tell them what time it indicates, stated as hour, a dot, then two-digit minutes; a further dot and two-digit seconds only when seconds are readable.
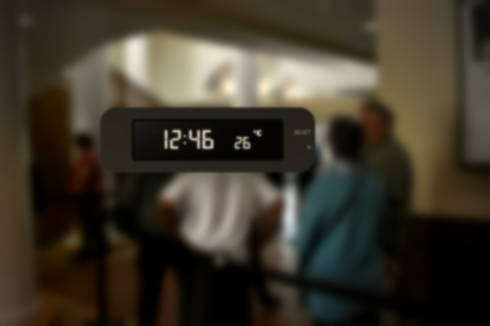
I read 12.46
